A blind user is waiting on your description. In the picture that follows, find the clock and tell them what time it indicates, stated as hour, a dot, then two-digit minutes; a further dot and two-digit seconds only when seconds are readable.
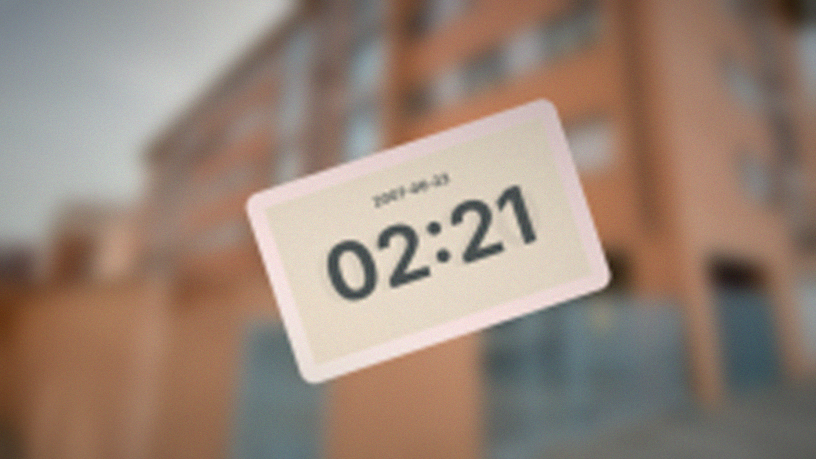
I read 2.21
